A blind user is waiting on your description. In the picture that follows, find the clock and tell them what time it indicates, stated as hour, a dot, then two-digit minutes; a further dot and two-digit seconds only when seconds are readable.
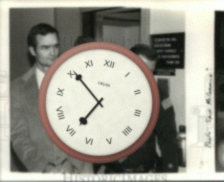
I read 6.51
